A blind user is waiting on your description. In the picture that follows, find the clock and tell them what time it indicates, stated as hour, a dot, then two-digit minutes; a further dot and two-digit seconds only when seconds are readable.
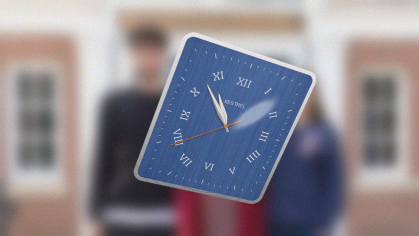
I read 10.52.39
